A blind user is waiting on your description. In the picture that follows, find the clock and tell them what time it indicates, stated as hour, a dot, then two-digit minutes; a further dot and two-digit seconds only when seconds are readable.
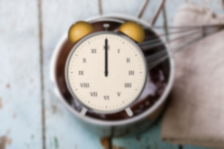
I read 12.00
